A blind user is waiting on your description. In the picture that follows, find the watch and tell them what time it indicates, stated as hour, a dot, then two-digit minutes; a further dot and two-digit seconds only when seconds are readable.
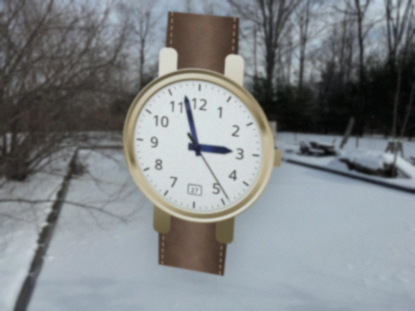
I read 2.57.24
